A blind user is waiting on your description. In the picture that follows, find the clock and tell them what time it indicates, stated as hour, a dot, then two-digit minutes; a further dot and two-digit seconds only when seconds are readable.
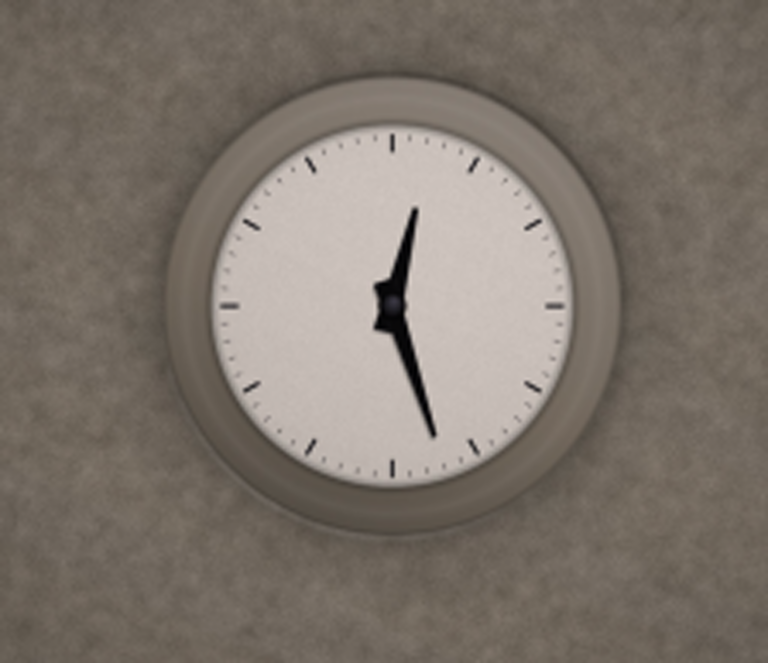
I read 12.27
